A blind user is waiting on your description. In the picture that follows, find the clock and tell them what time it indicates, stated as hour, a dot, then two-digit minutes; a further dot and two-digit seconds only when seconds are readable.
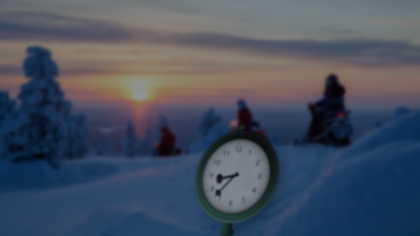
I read 8.37
